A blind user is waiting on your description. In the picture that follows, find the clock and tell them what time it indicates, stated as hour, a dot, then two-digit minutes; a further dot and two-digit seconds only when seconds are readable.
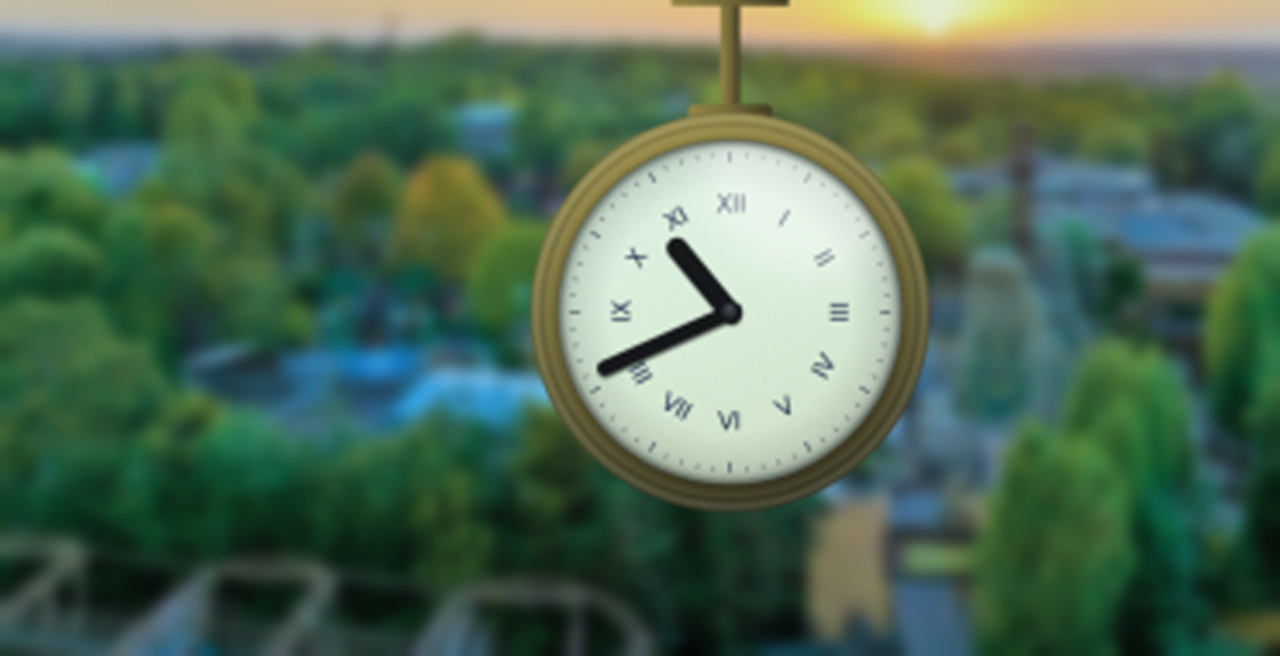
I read 10.41
